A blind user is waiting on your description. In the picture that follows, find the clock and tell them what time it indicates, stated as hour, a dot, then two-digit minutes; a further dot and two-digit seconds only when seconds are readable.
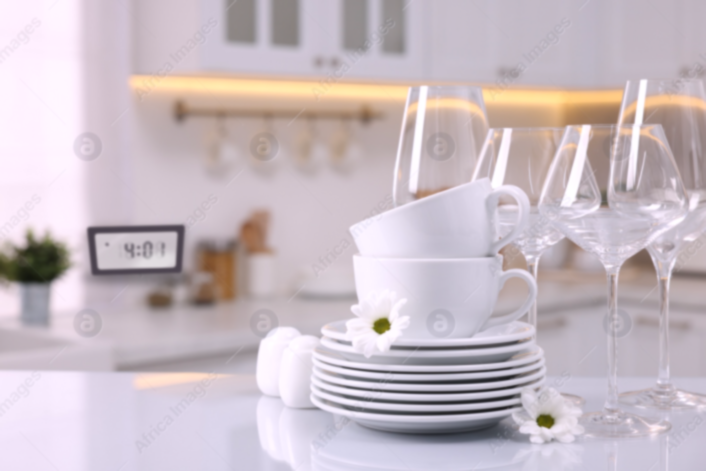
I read 4.01
